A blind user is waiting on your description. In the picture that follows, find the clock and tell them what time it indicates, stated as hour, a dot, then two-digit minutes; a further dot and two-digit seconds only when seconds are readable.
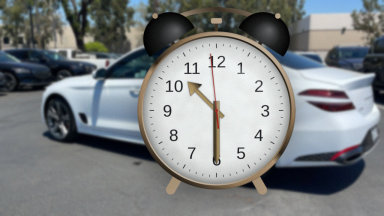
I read 10.29.59
